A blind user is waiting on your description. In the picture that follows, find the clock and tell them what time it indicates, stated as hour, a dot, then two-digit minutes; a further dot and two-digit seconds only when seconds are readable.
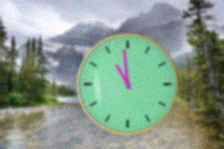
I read 10.59
